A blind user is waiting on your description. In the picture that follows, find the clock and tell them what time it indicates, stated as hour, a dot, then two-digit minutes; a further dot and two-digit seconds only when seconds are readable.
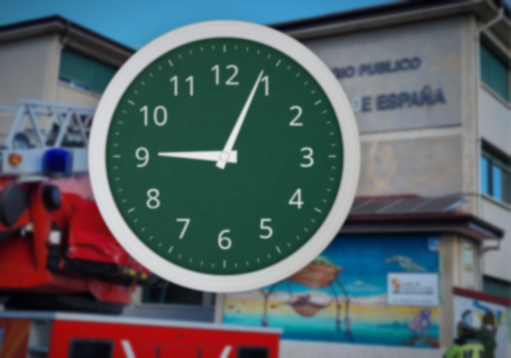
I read 9.04
